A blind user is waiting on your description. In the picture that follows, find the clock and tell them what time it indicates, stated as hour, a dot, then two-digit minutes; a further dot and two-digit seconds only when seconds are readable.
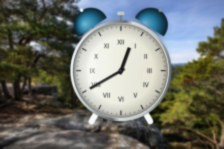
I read 12.40
